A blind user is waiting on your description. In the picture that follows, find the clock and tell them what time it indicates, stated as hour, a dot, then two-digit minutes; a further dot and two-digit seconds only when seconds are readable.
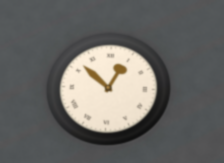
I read 12.52
